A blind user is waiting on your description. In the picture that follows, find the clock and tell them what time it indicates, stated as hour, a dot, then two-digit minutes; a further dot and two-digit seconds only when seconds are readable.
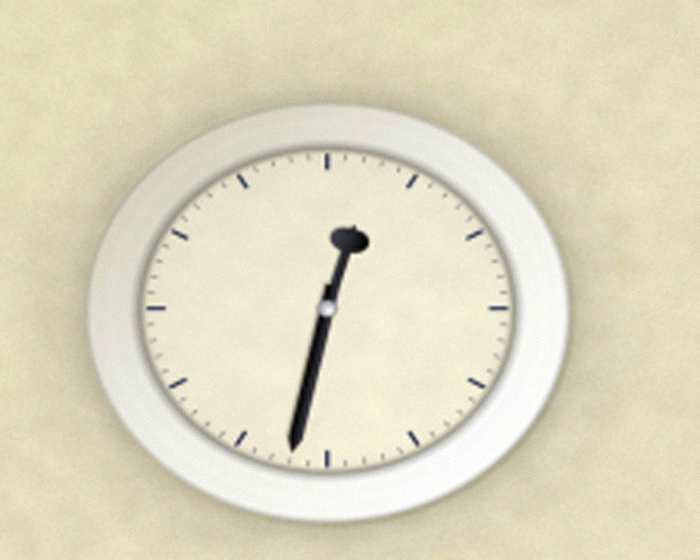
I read 12.32
